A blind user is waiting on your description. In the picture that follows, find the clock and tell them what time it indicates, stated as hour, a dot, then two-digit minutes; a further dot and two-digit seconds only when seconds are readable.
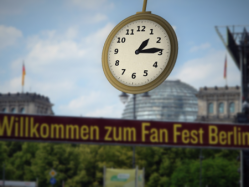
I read 1.14
